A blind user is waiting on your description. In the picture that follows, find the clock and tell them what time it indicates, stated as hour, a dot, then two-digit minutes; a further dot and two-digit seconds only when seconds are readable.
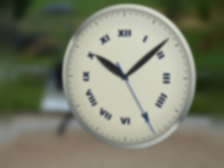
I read 10.08.25
